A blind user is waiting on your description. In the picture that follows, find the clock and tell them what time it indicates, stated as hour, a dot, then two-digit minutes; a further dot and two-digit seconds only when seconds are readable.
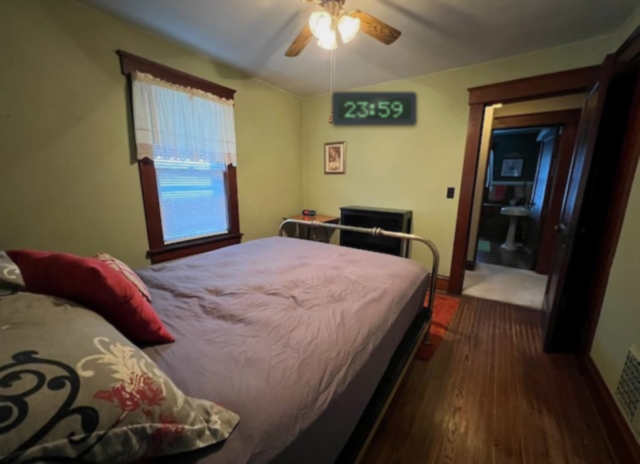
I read 23.59
